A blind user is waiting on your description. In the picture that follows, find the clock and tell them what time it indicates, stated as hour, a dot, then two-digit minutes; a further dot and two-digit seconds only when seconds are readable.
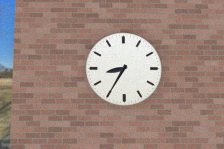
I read 8.35
